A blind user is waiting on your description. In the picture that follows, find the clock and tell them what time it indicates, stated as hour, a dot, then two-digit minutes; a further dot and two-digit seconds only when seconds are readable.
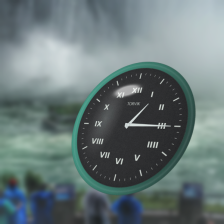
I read 1.15
